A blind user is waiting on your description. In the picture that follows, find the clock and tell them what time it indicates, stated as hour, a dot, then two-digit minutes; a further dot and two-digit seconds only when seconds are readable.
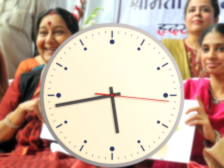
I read 5.43.16
